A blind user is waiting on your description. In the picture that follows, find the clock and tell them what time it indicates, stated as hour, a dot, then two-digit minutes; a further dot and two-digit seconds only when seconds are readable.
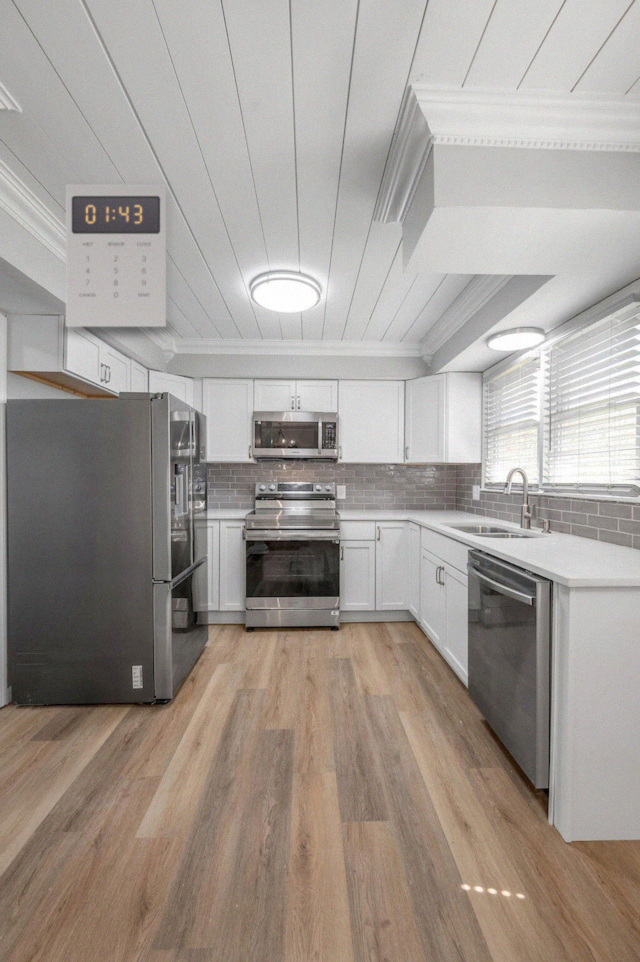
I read 1.43
